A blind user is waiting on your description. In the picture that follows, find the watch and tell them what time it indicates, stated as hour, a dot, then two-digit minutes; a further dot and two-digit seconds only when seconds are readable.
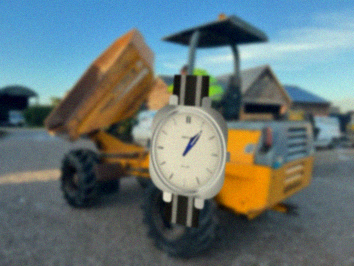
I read 1.06
